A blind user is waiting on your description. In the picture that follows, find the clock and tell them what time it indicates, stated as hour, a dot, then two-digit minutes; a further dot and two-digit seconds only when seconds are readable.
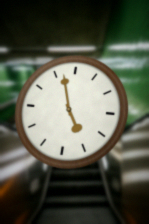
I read 4.57
